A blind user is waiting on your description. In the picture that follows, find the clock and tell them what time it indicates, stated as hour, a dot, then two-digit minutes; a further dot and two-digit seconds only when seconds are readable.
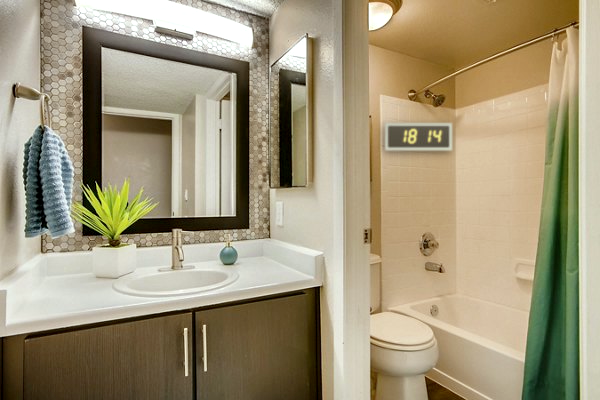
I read 18.14
